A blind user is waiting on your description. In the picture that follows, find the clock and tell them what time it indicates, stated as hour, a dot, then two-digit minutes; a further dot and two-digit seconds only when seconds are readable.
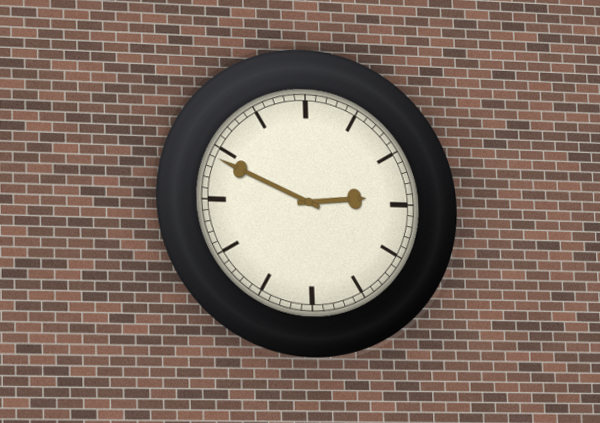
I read 2.49
